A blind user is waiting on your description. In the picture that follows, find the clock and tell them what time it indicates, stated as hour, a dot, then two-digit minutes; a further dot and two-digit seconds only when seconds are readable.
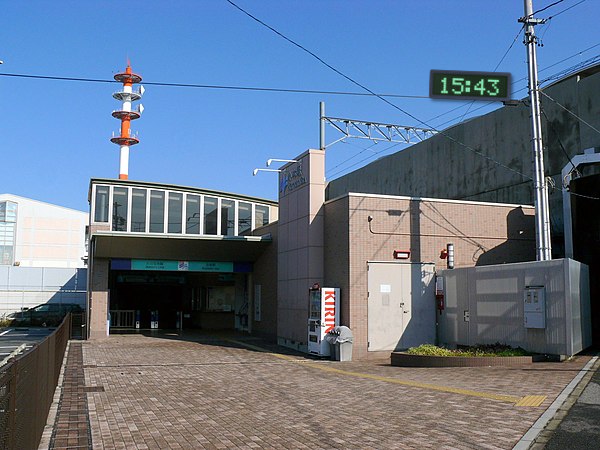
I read 15.43
